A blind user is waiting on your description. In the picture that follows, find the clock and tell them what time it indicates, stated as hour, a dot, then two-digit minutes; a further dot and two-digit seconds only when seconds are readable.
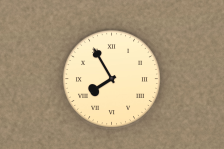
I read 7.55
